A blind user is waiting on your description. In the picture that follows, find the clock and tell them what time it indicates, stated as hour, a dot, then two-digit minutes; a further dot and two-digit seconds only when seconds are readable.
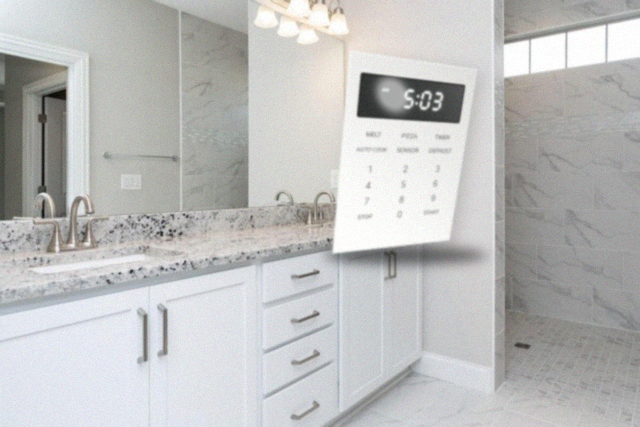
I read 5.03
